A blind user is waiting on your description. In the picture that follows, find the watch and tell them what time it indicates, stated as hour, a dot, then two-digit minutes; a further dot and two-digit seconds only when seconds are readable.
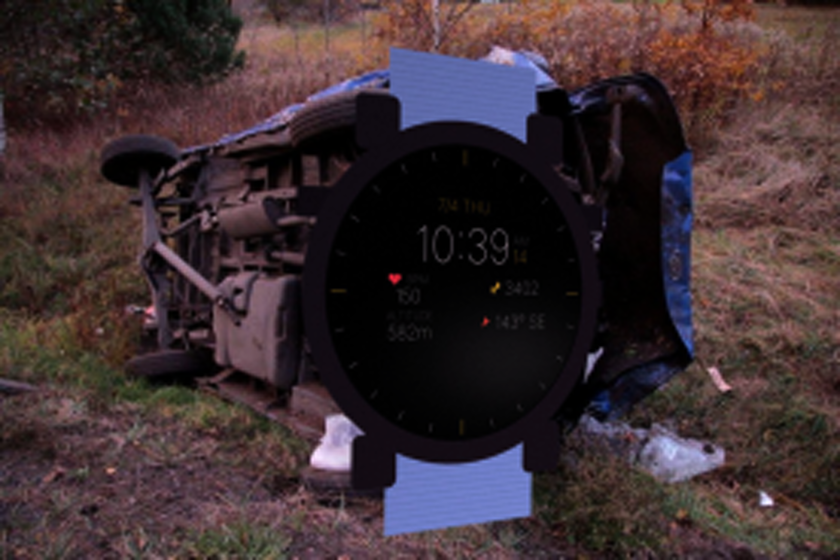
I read 10.39
